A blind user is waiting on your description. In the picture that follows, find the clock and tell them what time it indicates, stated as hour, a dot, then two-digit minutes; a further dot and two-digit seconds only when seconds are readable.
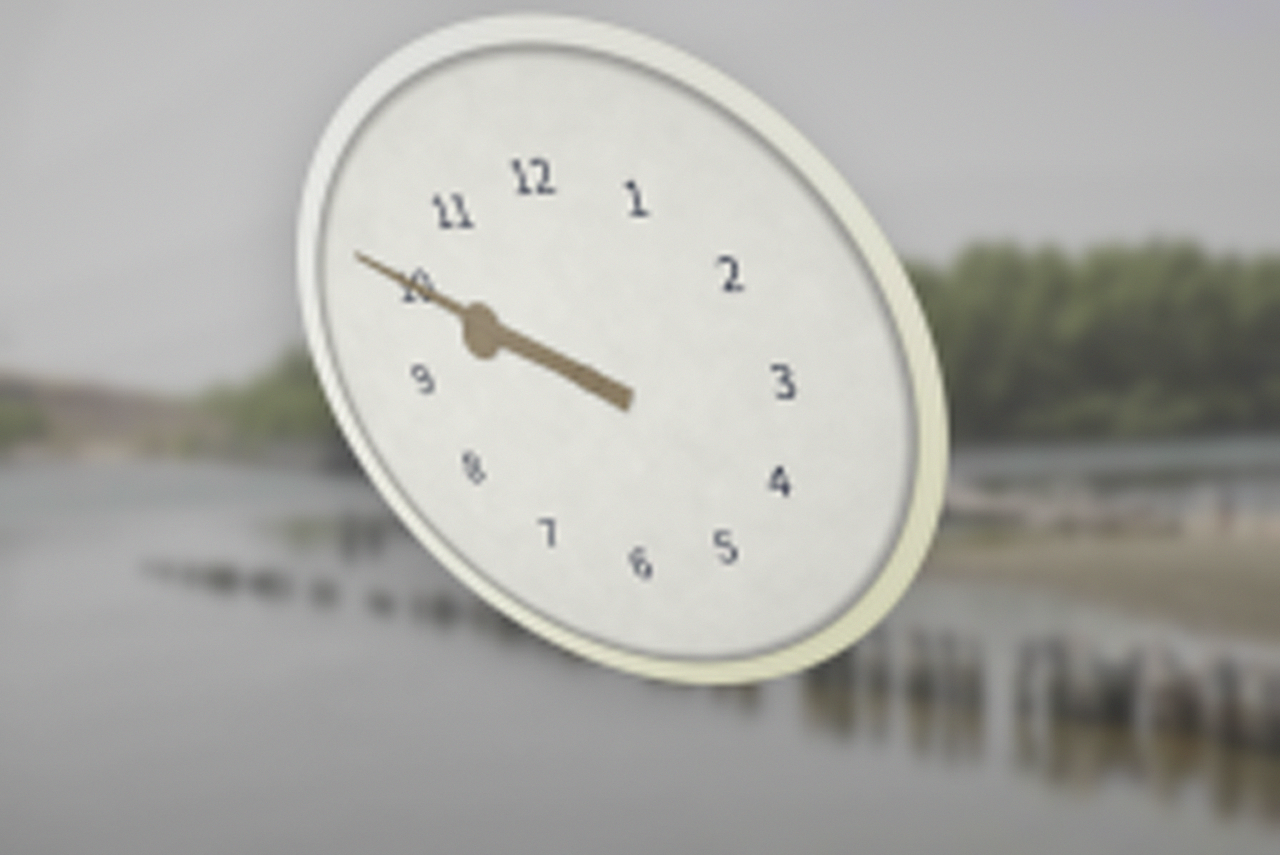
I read 9.50
